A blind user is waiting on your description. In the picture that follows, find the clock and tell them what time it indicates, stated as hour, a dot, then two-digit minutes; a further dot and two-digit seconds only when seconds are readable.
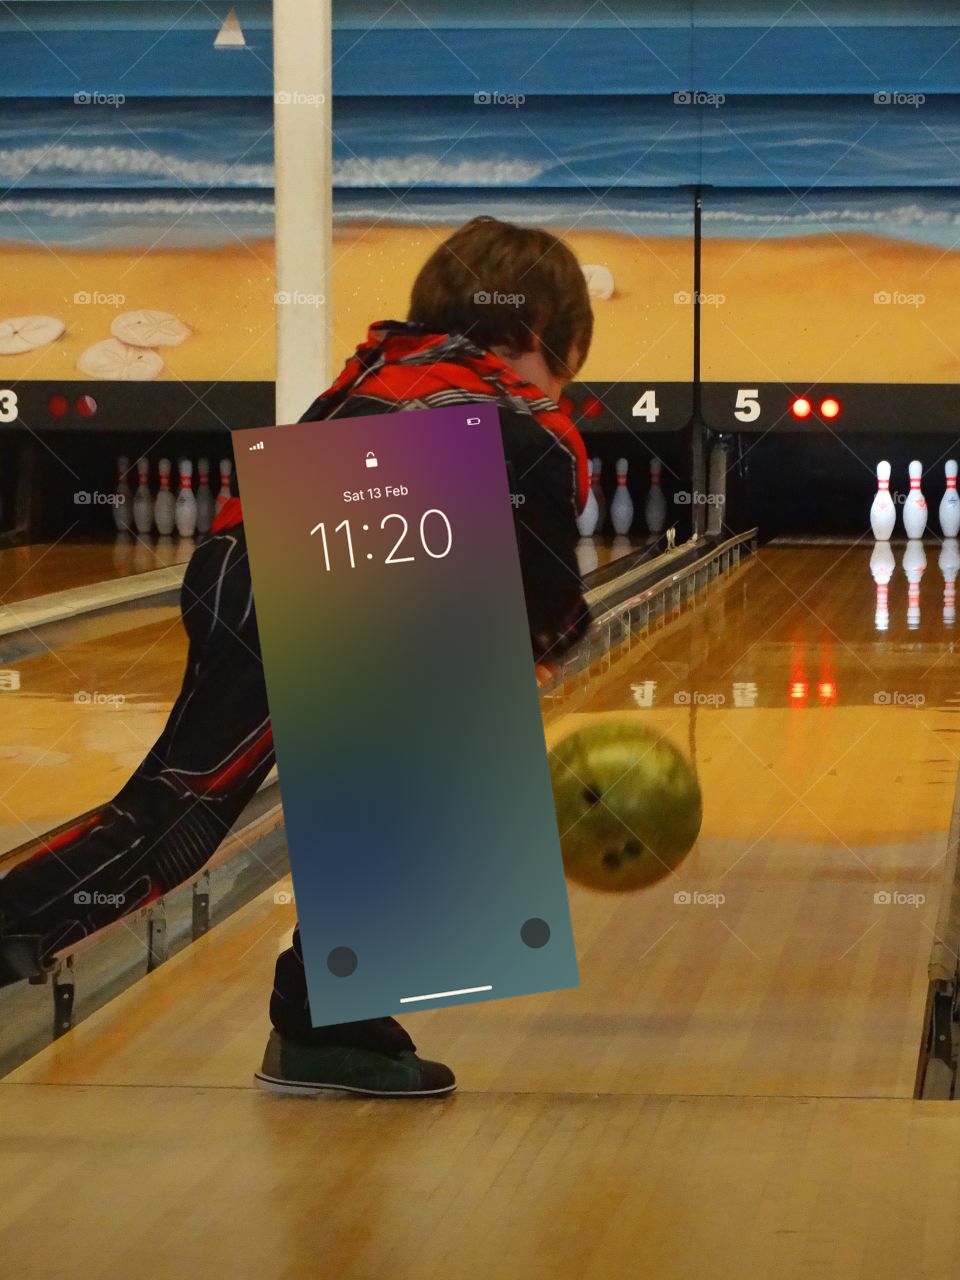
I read 11.20
